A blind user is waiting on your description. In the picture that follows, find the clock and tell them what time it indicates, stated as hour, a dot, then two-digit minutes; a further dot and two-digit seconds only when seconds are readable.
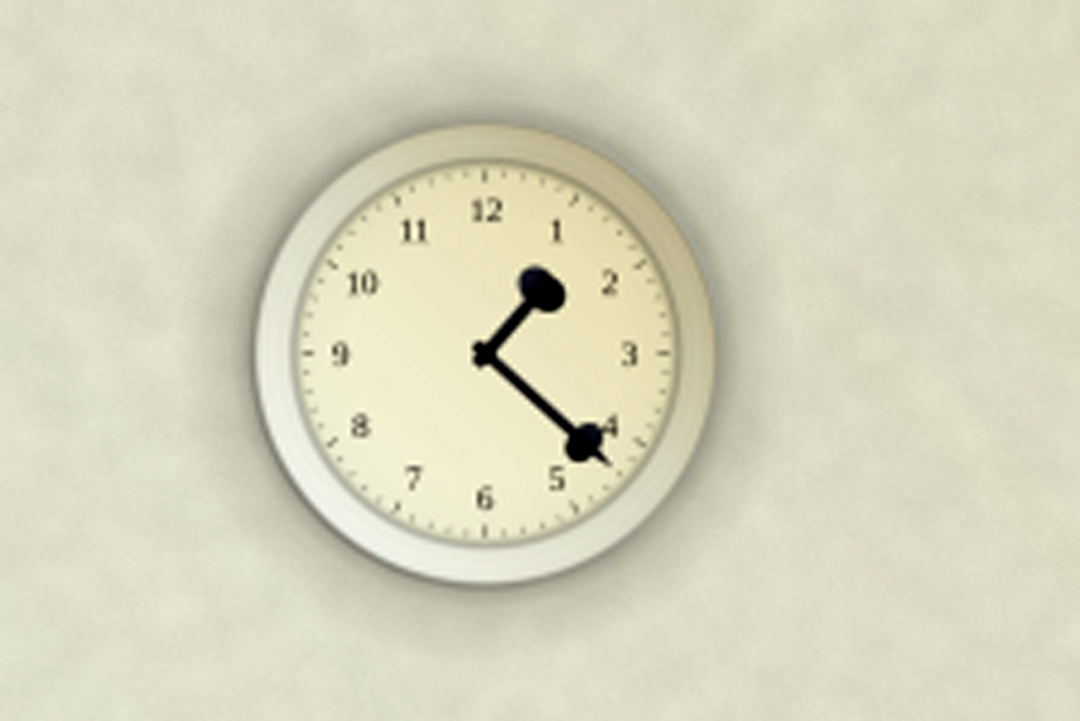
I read 1.22
